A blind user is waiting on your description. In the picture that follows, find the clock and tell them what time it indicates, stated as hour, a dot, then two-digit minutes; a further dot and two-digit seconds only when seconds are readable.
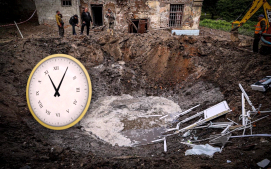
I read 11.05
